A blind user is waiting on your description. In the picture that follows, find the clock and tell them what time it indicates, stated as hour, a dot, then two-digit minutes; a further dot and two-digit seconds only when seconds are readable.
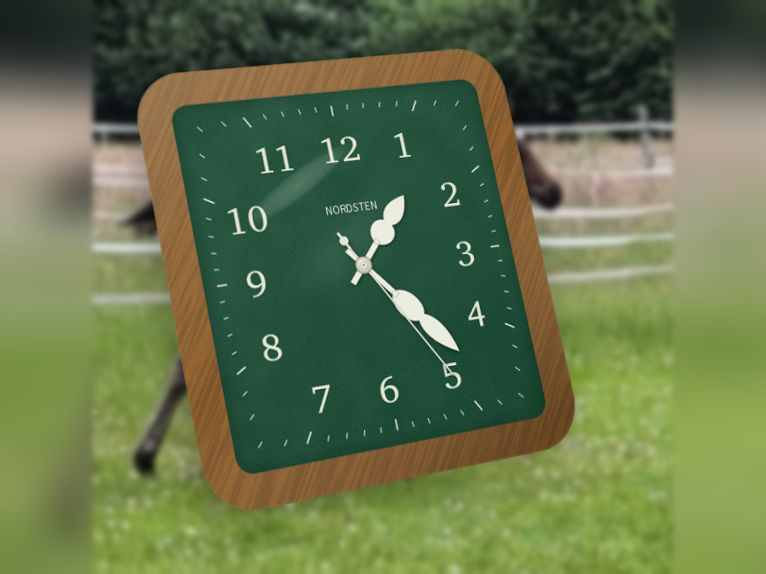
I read 1.23.25
